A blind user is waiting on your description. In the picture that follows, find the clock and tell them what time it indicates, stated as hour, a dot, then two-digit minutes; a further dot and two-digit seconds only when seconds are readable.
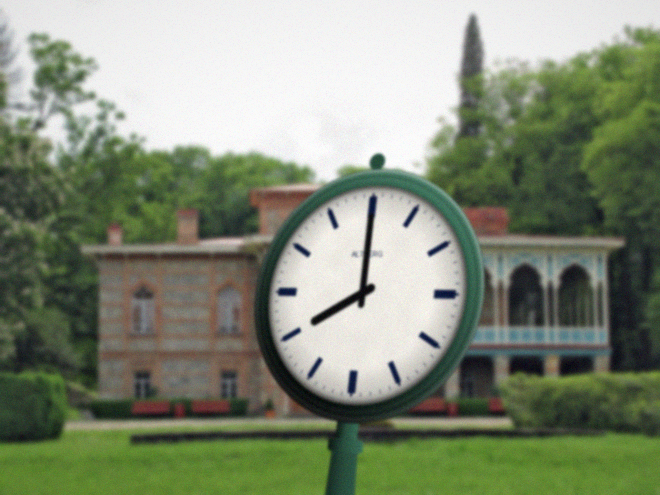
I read 8.00
